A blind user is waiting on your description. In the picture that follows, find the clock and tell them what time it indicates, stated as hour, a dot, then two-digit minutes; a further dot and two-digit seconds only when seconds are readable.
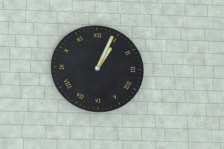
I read 1.04
